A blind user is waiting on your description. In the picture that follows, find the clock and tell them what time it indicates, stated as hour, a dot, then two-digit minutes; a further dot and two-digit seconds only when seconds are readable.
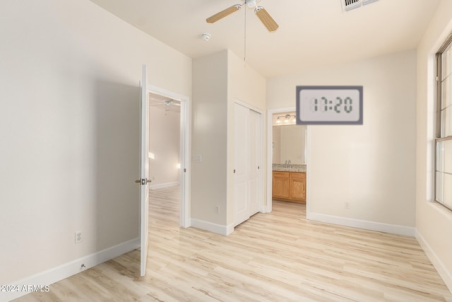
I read 17.20
